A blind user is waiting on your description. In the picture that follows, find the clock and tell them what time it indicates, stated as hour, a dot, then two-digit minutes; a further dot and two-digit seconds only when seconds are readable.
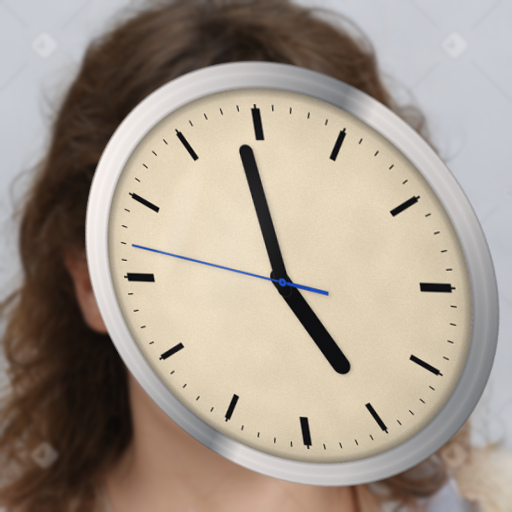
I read 4.58.47
